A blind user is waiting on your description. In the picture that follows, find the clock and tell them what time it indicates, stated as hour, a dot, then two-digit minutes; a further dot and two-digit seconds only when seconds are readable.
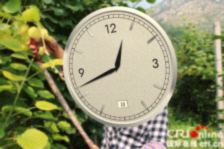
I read 12.42
